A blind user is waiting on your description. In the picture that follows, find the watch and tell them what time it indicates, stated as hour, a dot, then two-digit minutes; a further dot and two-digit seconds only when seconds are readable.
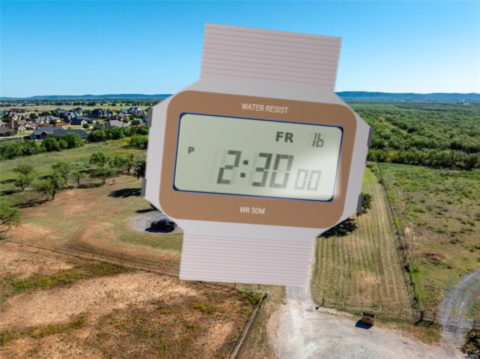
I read 2.30.00
